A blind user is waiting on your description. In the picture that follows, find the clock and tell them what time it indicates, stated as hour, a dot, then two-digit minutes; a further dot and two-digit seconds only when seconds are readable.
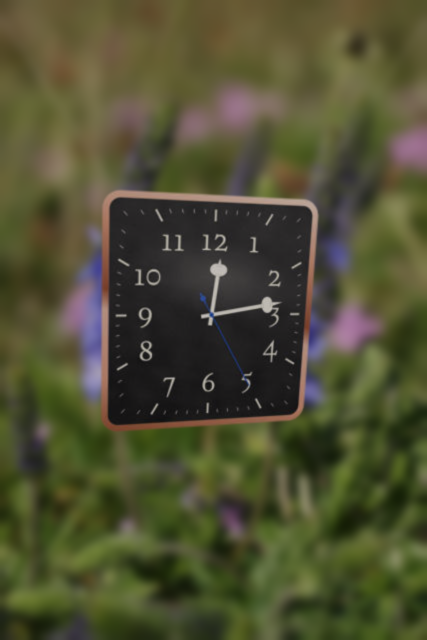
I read 12.13.25
